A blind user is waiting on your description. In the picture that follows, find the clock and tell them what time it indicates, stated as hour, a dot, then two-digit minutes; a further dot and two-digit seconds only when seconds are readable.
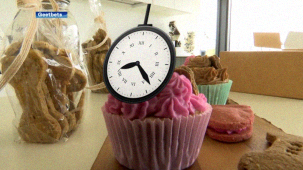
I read 8.23
